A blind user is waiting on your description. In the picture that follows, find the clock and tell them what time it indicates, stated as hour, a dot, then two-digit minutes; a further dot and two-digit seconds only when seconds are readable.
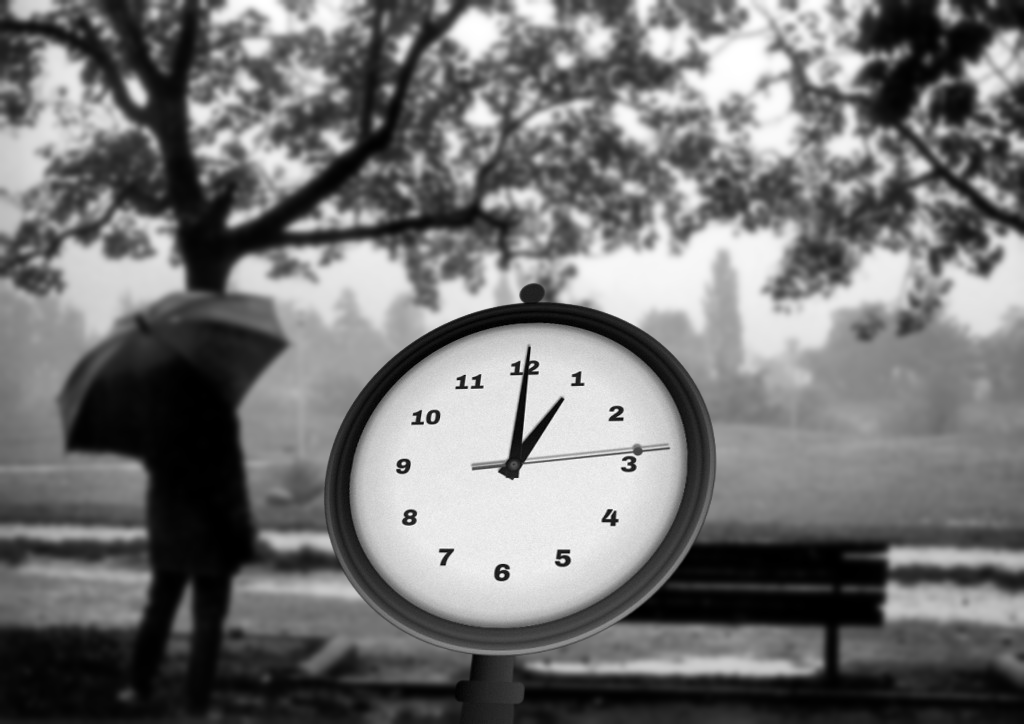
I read 1.00.14
